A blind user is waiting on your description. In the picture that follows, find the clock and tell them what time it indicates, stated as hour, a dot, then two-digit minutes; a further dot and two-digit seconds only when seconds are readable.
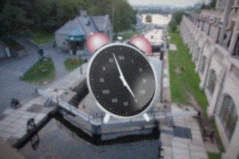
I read 4.57
